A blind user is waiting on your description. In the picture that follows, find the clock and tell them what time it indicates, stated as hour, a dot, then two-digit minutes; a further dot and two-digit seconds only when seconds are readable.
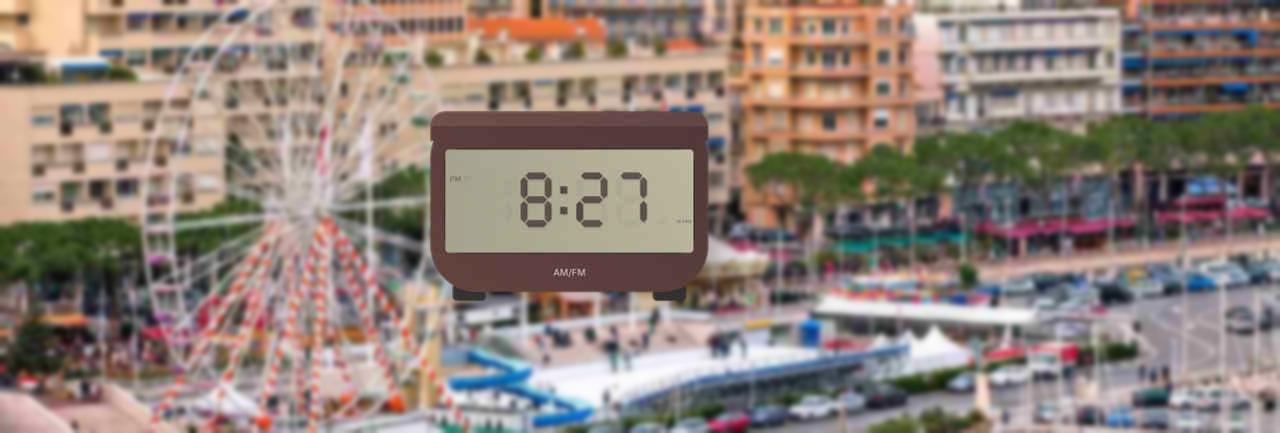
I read 8.27
